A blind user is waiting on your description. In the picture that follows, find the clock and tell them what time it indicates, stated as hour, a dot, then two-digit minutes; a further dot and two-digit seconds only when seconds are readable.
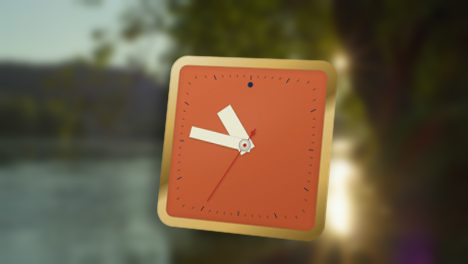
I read 10.46.35
